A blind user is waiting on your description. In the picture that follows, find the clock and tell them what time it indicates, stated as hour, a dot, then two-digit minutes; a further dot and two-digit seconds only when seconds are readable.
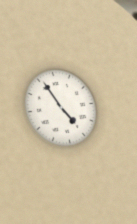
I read 4.56
